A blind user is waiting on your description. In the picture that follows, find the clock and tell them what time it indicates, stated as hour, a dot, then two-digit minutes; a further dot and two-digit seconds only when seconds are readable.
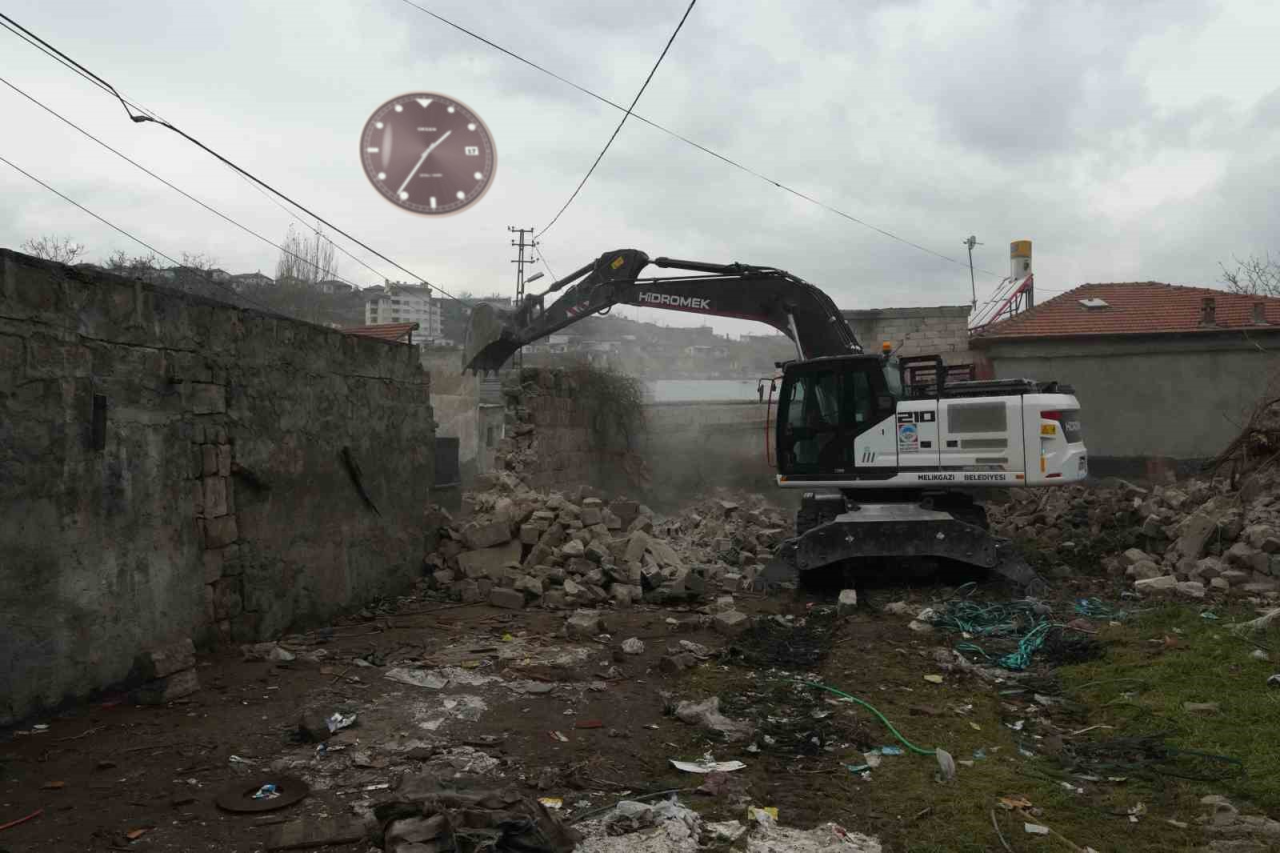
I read 1.36
